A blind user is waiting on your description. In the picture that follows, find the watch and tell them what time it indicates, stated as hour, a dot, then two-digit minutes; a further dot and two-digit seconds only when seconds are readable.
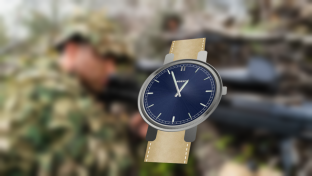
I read 12.56
